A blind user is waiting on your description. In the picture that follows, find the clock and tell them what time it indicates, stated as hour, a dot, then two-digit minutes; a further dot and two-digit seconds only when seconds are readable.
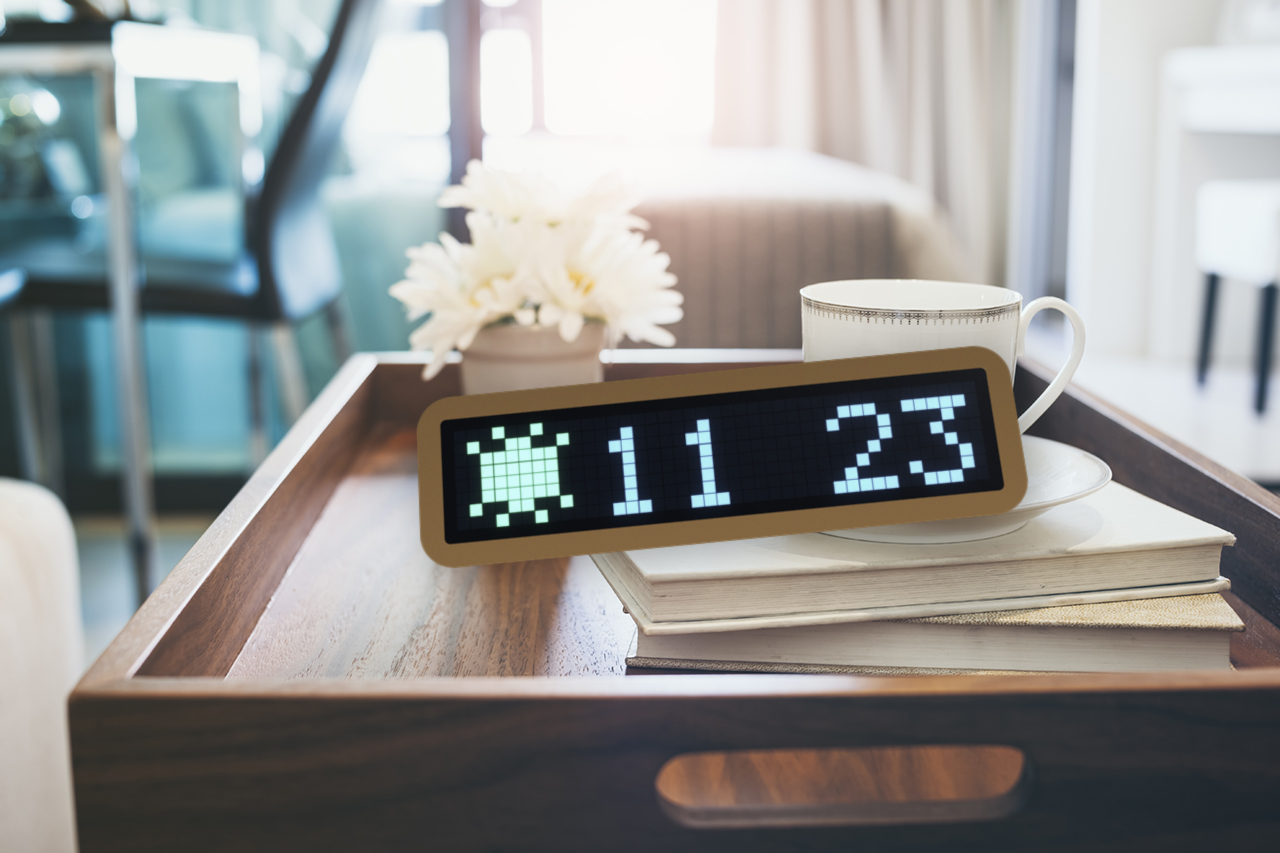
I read 11.23
